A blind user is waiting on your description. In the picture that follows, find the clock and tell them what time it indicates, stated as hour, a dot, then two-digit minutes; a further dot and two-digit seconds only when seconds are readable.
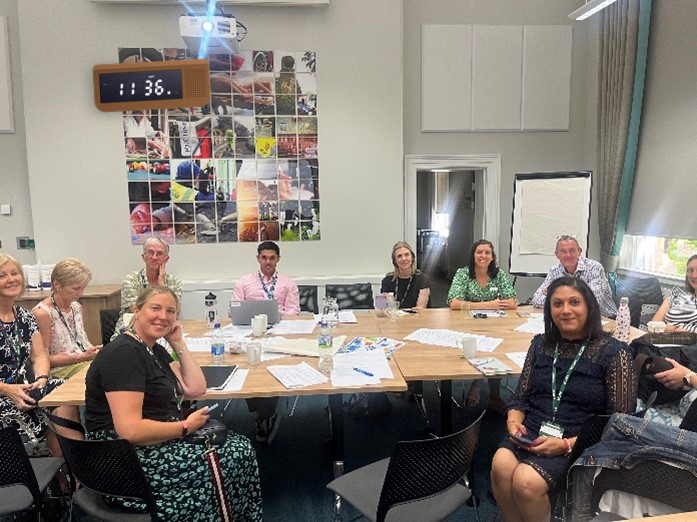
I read 11.36
